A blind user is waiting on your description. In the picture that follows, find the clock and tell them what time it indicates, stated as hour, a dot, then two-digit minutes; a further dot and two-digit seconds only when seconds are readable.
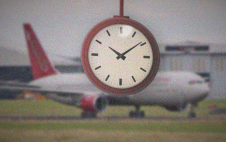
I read 10.09
